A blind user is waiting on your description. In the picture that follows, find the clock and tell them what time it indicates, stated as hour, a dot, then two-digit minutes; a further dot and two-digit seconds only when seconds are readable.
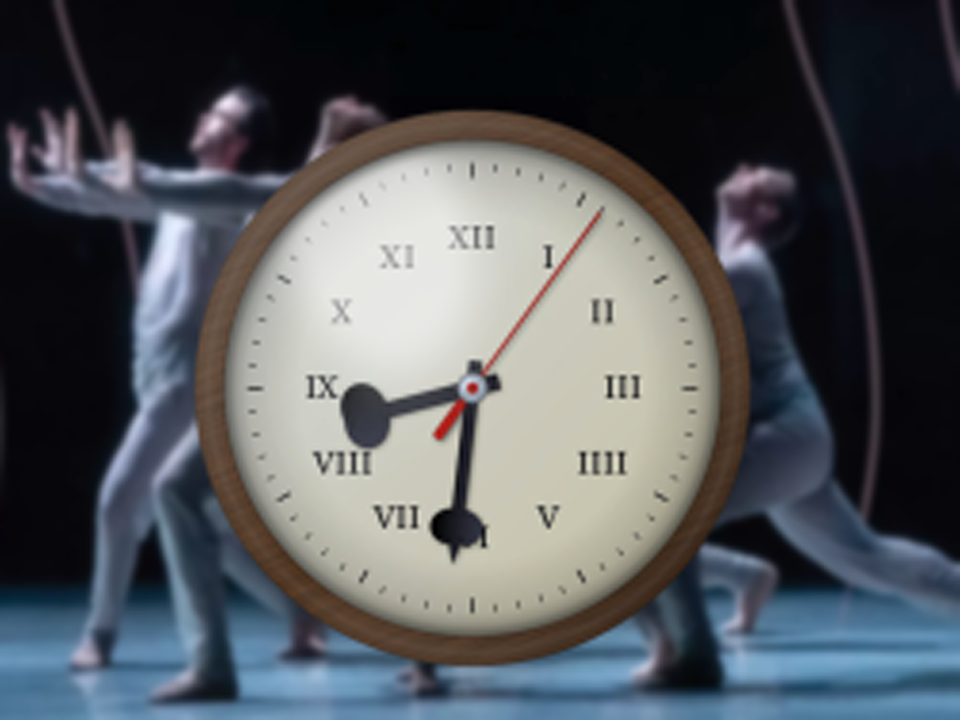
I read 8.31.06
